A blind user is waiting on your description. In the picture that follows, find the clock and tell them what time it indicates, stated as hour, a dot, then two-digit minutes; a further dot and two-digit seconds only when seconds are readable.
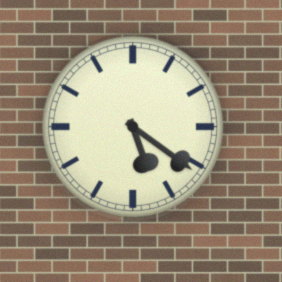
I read 5.21
